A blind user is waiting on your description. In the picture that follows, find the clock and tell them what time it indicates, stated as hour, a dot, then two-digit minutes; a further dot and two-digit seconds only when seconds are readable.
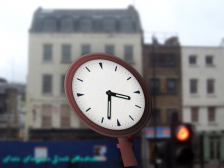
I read 3.33
